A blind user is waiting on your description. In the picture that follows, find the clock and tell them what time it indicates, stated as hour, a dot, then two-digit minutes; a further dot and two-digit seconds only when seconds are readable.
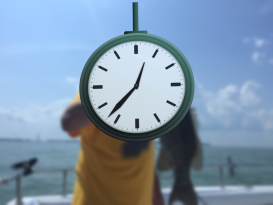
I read 12.37
